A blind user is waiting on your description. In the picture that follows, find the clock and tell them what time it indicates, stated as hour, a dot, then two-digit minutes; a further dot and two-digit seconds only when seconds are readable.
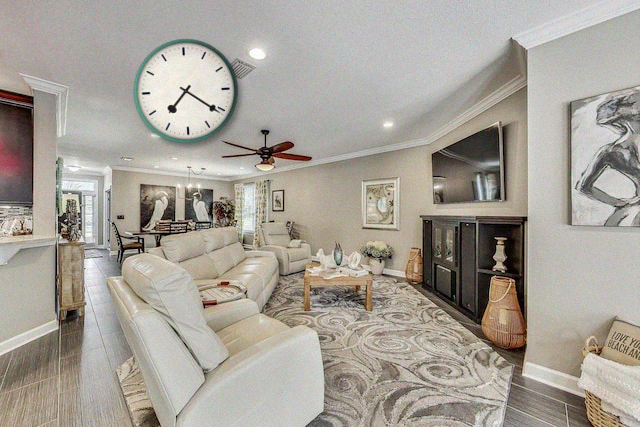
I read 7.21
